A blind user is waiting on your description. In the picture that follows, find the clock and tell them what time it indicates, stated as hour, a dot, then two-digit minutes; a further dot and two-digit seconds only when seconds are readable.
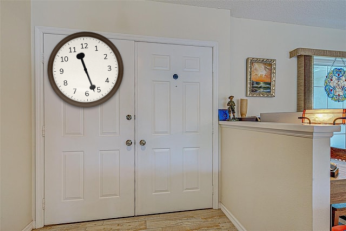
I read 11.27
